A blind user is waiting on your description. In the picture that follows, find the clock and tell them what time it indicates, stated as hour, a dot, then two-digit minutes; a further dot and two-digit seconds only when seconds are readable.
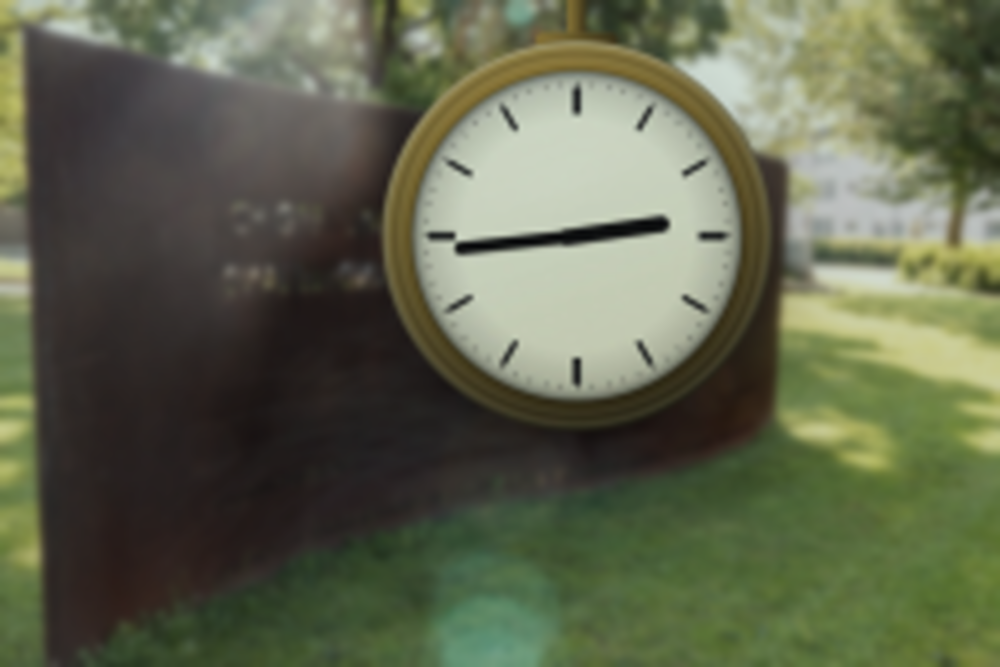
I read 2.44
